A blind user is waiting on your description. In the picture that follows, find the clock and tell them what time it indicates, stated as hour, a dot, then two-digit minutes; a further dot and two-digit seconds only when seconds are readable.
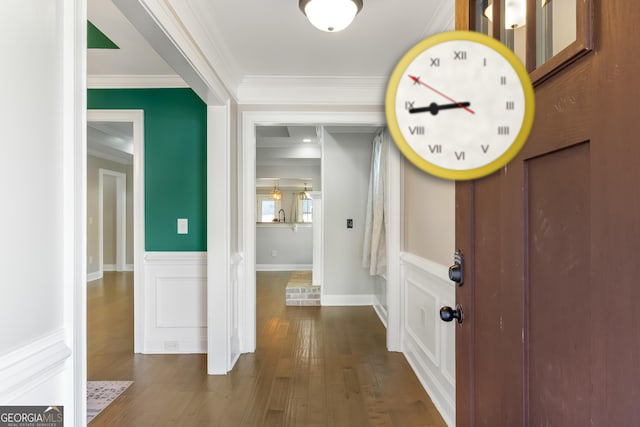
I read 8.43.50
